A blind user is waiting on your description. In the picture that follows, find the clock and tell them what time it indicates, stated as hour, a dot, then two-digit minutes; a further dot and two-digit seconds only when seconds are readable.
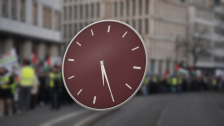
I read 5.25
